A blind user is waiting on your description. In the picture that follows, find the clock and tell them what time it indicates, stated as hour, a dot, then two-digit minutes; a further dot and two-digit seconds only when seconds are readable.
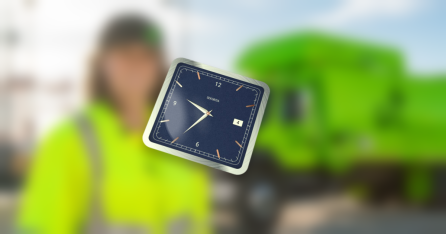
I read 9.35
